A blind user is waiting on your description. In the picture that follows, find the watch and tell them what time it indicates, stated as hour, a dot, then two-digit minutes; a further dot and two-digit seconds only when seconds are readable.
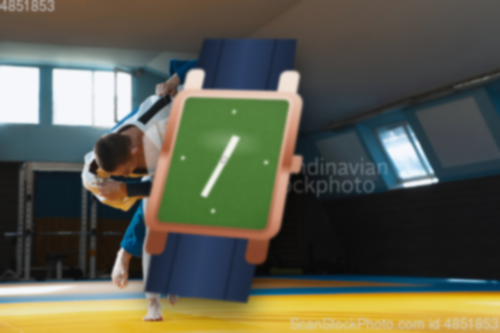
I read 12.33
